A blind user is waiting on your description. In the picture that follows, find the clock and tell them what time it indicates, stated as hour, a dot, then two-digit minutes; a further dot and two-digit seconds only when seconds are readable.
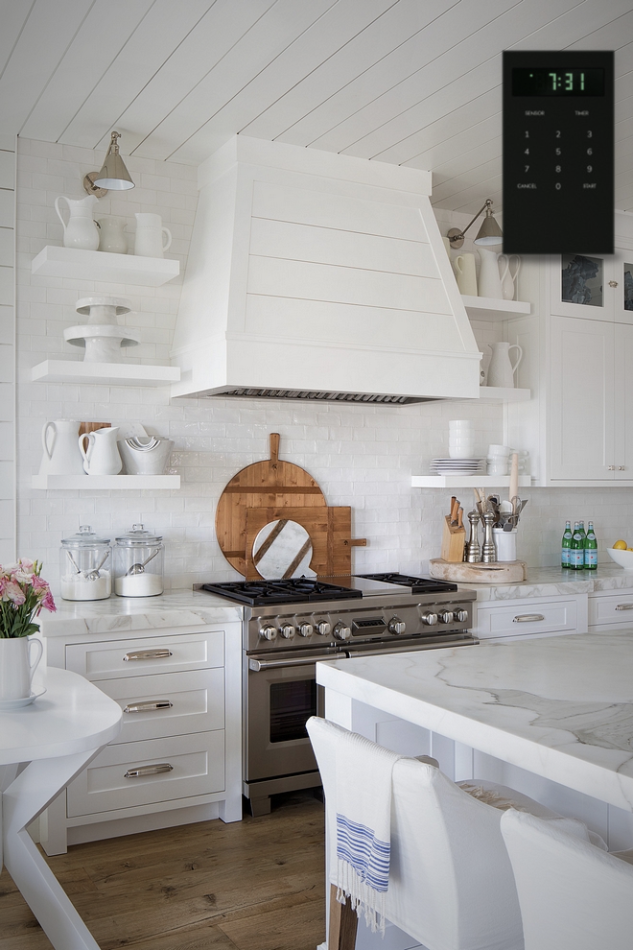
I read 7.31
